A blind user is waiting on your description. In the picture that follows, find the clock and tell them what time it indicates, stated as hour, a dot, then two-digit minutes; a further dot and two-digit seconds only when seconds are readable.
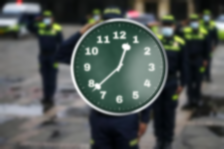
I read 12.38
